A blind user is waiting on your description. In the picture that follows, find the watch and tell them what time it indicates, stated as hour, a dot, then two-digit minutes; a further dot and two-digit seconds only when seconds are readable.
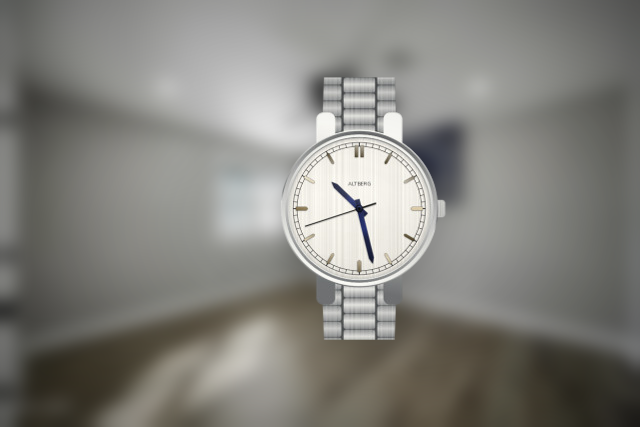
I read 10.27.42
